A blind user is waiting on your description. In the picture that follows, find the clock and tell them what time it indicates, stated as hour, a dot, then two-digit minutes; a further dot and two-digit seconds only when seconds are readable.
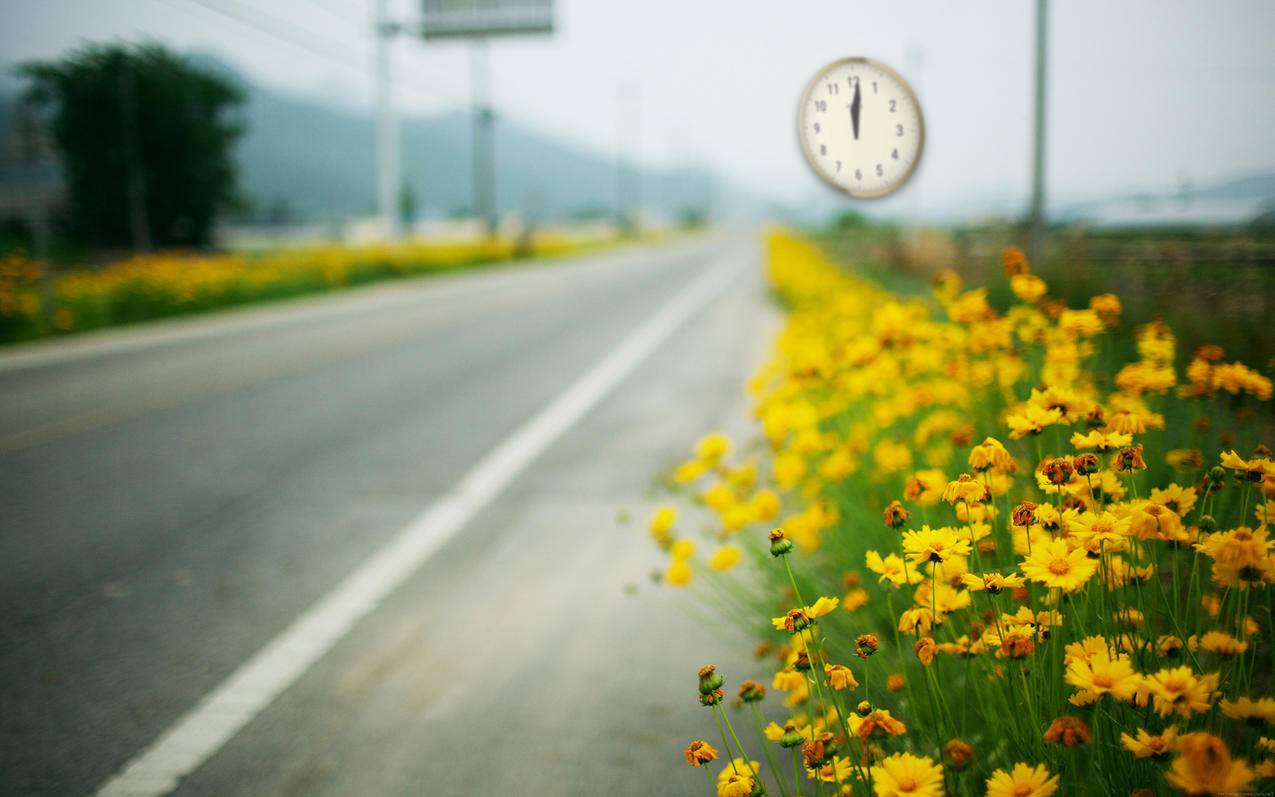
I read 12.01
